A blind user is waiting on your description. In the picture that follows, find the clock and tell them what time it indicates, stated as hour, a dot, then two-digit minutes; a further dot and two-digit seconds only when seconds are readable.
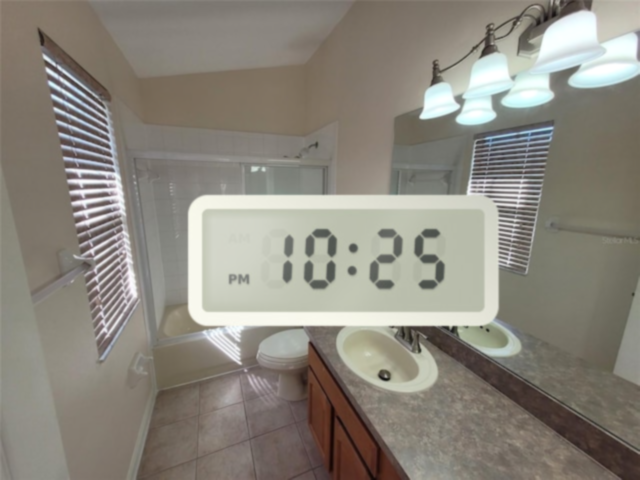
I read 10.25
